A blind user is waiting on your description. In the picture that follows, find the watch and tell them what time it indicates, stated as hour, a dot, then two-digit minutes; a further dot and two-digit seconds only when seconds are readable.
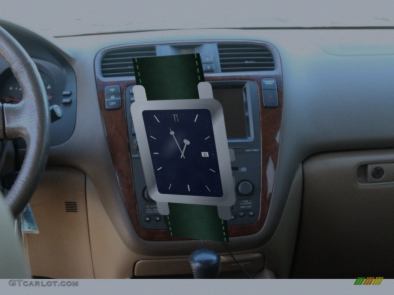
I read 12.57
